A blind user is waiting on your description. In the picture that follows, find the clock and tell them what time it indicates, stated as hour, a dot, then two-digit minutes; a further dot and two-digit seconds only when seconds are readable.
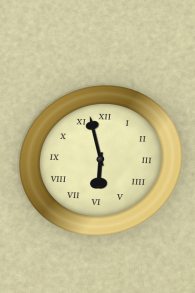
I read 5.57
